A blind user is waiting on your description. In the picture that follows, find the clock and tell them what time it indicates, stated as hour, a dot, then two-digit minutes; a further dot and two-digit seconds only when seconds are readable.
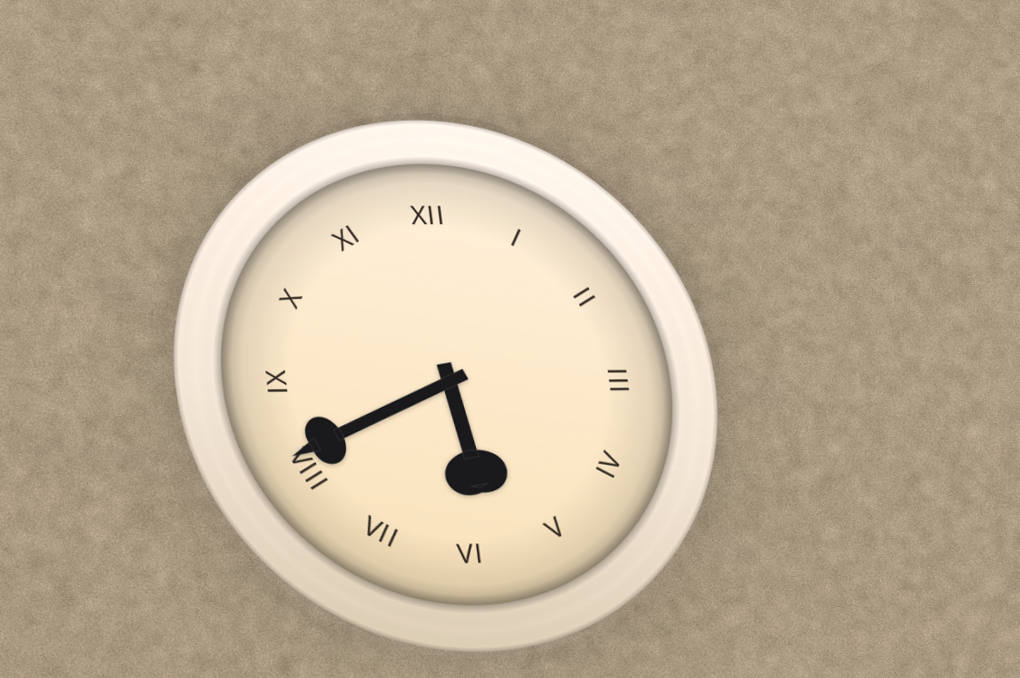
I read 5.41
